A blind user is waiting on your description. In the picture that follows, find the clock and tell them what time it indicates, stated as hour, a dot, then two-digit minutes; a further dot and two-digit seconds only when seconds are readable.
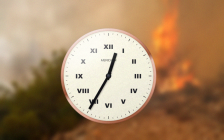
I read 12.35
